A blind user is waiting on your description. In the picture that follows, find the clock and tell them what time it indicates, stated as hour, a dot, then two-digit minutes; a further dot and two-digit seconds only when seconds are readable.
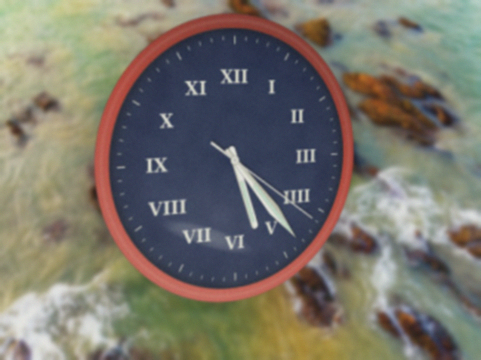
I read 5.23.21
